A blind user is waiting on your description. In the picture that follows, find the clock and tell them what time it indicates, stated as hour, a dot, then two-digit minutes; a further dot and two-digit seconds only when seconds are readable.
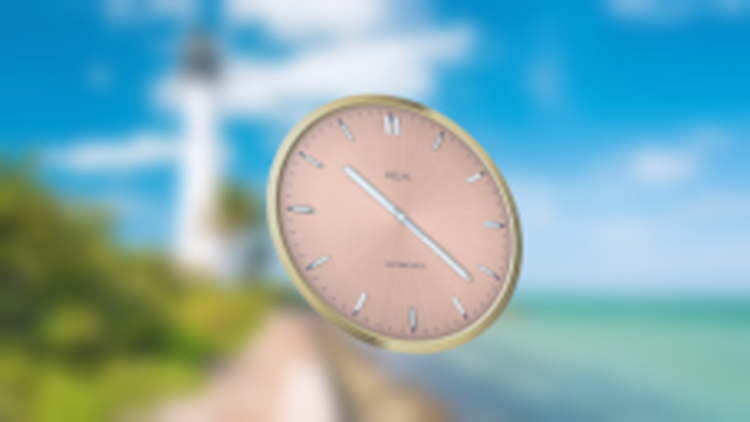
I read 10.22
